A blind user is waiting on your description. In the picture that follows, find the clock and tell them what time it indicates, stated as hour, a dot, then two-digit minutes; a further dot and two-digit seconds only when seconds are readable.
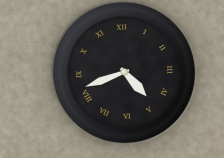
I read 4.42
